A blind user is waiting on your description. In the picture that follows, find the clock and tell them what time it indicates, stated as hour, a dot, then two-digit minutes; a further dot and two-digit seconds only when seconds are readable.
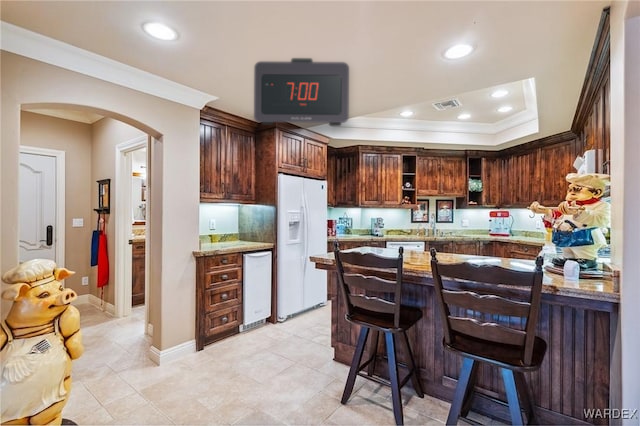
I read 7.00
